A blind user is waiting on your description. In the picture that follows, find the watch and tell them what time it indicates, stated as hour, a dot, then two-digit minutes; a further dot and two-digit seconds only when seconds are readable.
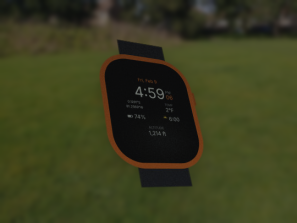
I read 4.59
